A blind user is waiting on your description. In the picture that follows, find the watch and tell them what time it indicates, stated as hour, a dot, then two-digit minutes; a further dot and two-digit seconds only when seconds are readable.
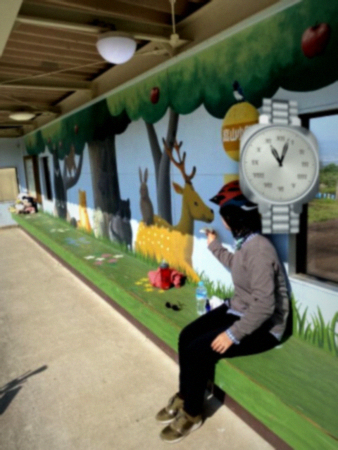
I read 11.03
